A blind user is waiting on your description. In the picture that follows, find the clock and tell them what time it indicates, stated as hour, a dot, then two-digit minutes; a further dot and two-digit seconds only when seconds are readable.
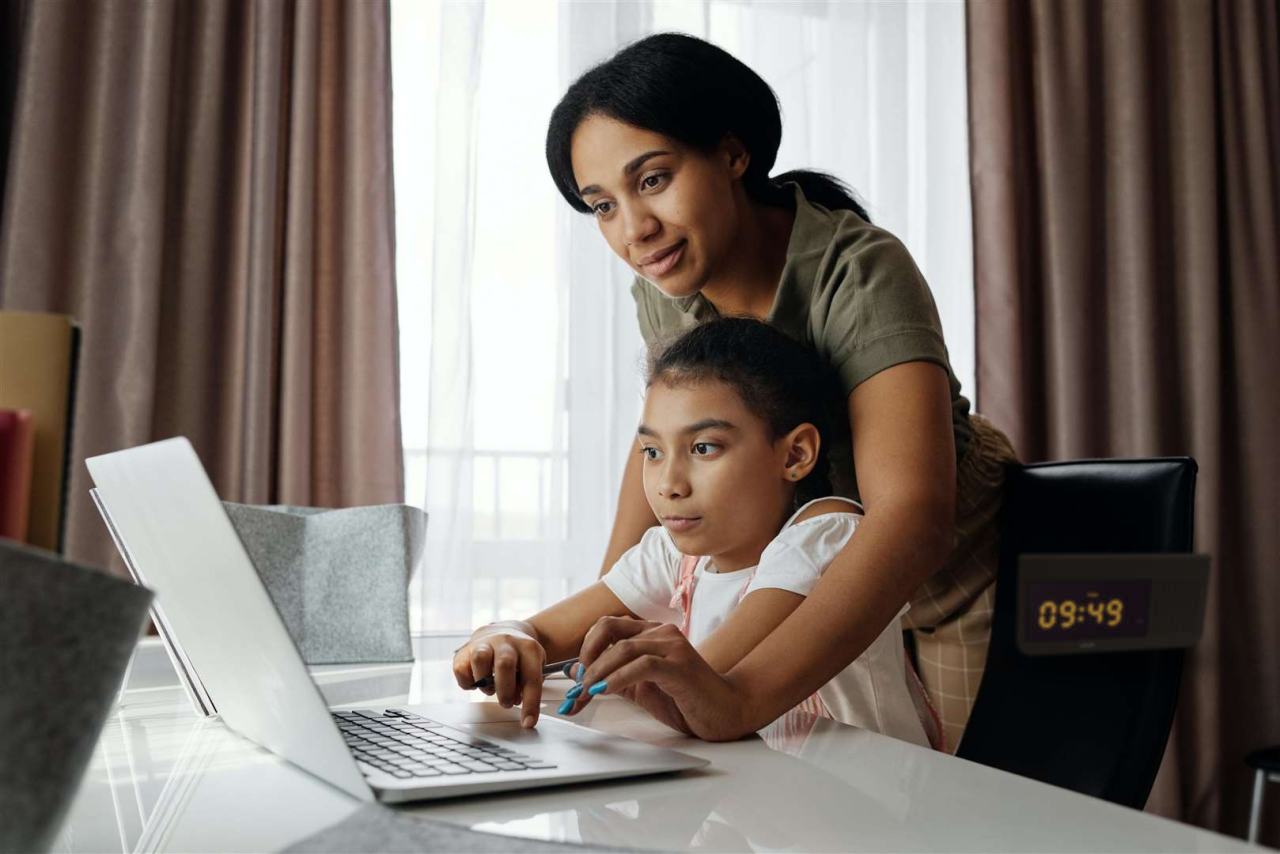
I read 9.49
